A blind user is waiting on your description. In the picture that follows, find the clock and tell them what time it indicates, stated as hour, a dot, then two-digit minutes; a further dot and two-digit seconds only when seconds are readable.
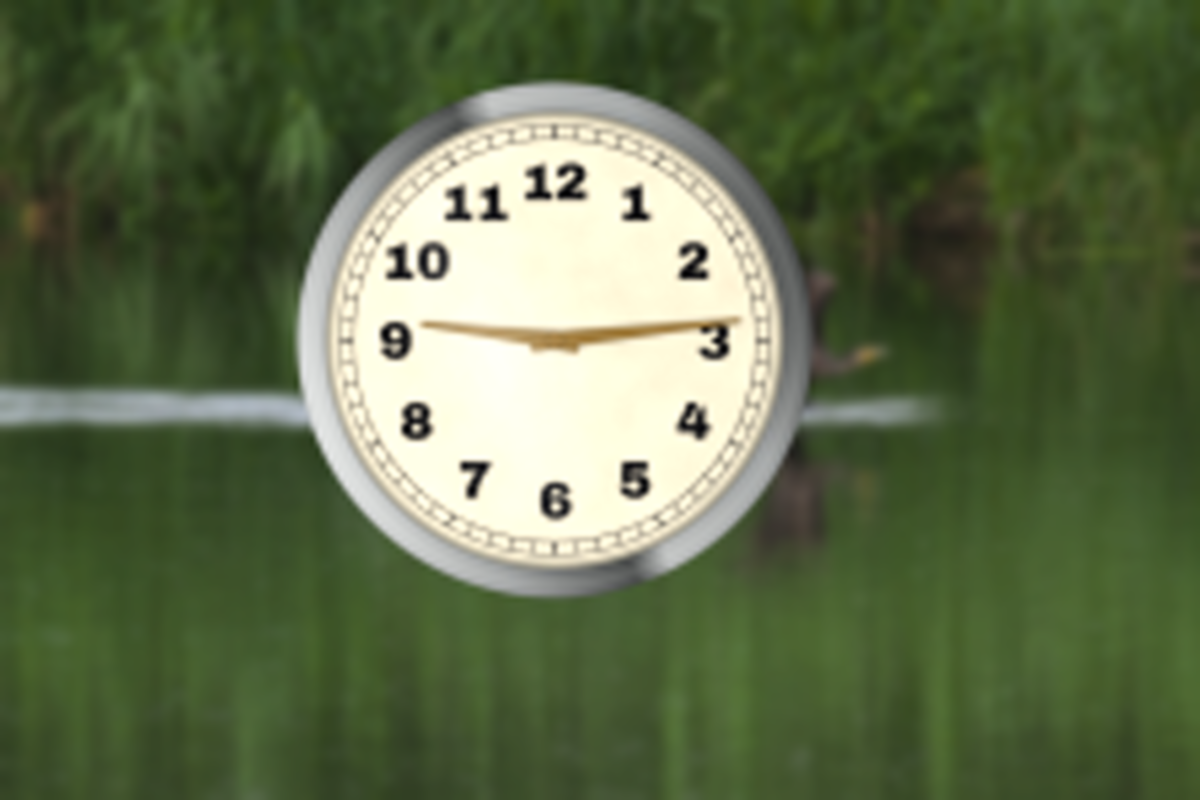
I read 9.14
